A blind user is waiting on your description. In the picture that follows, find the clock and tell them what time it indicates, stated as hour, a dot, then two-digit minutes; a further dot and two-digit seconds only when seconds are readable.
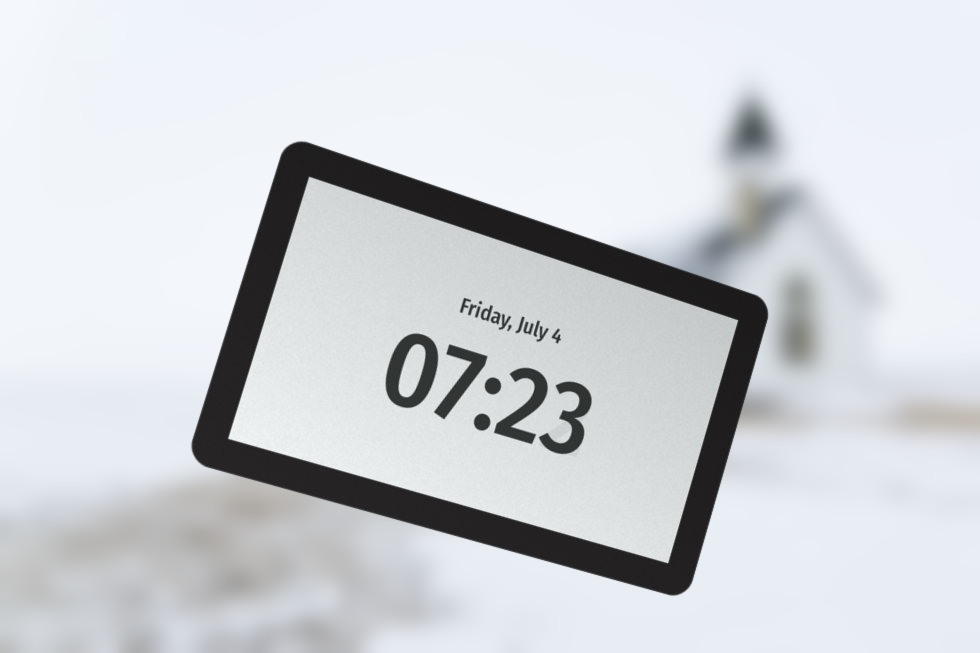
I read 7.23
